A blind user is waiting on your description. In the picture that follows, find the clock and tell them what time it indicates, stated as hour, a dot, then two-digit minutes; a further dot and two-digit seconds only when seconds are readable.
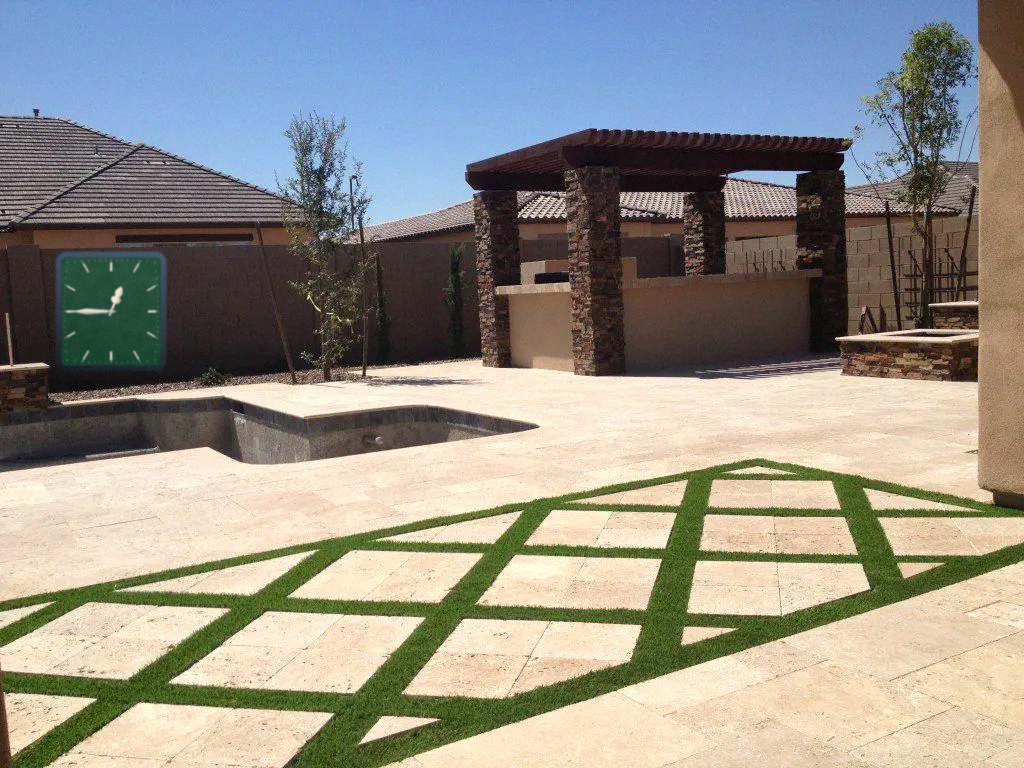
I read 12.45
